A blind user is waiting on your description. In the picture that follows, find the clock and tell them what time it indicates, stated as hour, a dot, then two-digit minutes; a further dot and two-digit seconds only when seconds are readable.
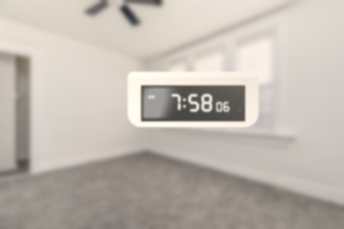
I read 7.58
